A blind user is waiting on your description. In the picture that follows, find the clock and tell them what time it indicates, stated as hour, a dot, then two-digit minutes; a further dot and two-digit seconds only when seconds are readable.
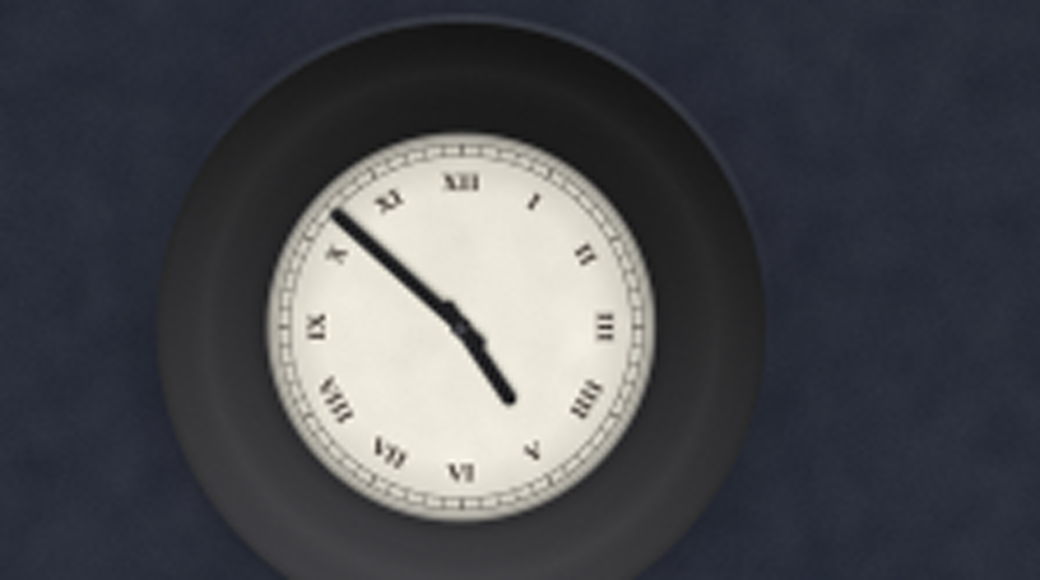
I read 4.52
